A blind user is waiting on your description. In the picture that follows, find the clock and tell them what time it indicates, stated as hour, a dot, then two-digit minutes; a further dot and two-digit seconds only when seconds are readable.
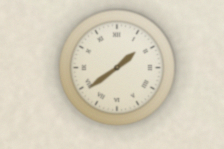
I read 1.39
